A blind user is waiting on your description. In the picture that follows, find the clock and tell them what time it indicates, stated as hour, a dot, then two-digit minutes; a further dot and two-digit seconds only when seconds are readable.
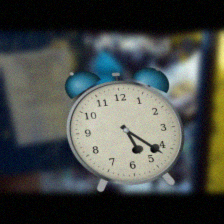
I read 5.22
